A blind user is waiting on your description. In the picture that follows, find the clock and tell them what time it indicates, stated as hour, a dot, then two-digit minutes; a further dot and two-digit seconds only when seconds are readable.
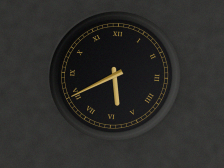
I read 5.40
